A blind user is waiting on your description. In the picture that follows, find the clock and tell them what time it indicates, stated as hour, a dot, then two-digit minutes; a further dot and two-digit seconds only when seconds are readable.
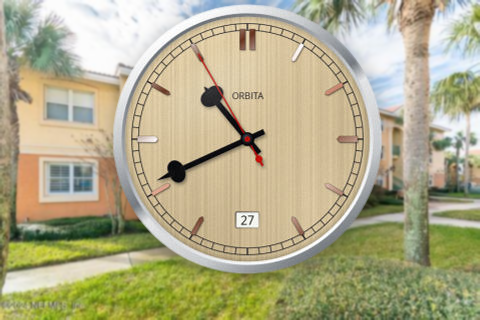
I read 10.40.55
